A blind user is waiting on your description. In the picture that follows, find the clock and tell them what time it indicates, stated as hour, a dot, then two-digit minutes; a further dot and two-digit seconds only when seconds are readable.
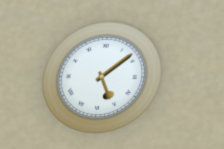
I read 5.08
